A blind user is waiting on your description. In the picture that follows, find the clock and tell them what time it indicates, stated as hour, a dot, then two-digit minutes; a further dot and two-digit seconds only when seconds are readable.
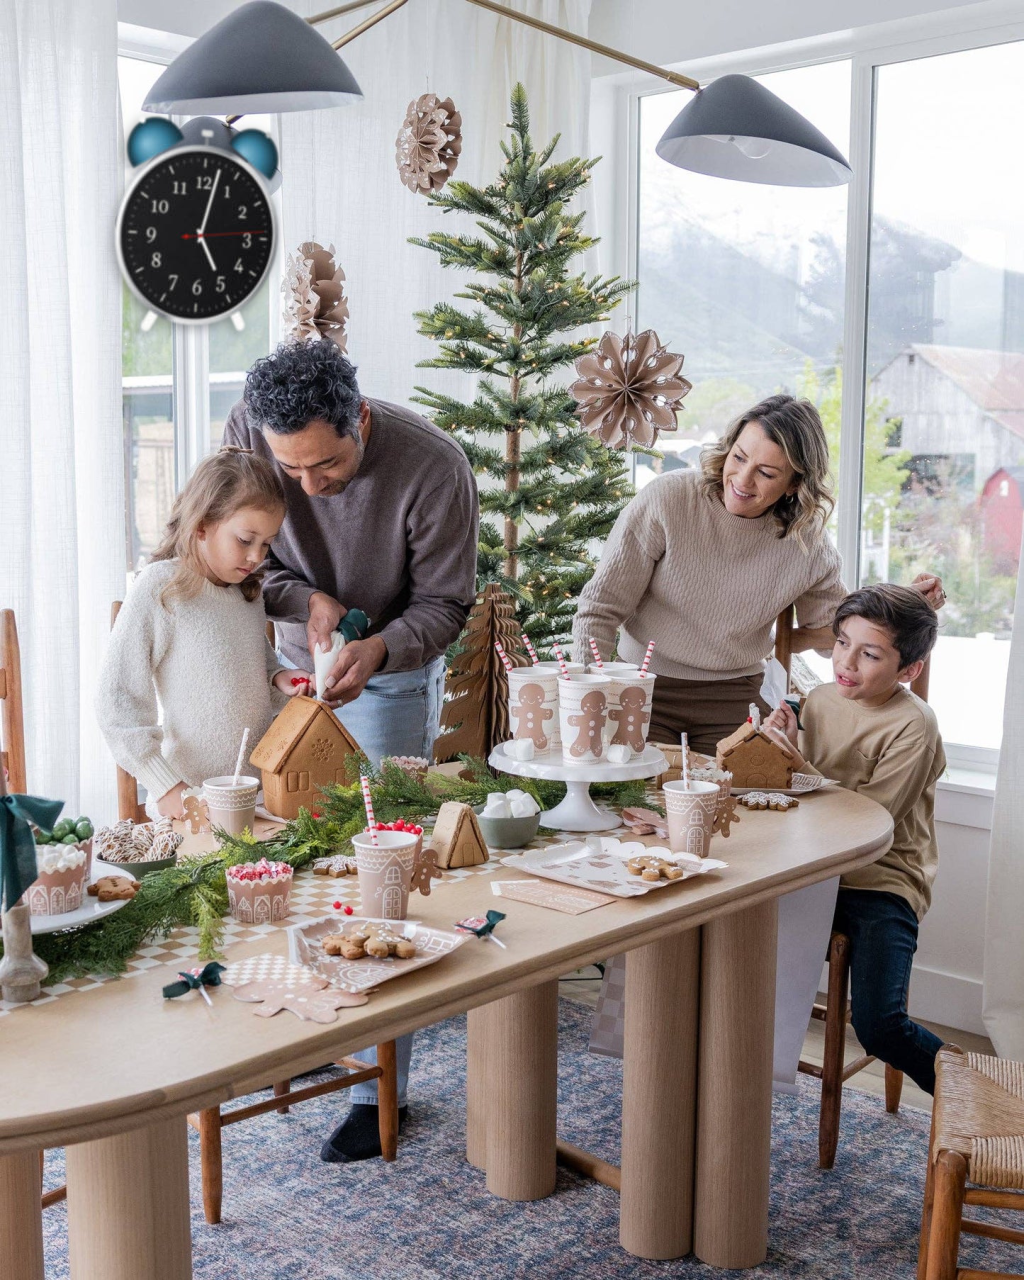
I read 5.02.14
